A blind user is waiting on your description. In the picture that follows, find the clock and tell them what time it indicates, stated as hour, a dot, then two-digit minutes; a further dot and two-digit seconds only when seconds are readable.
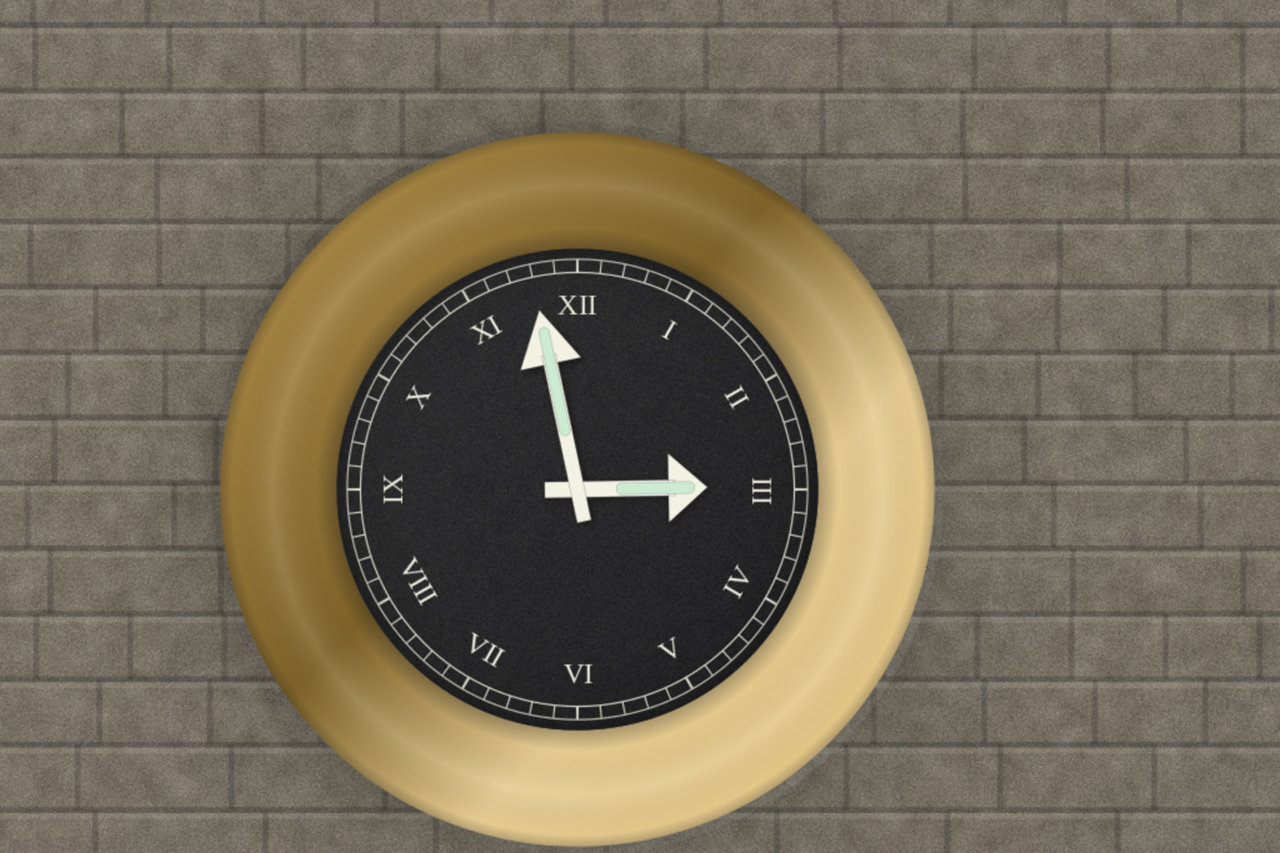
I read 2.58
